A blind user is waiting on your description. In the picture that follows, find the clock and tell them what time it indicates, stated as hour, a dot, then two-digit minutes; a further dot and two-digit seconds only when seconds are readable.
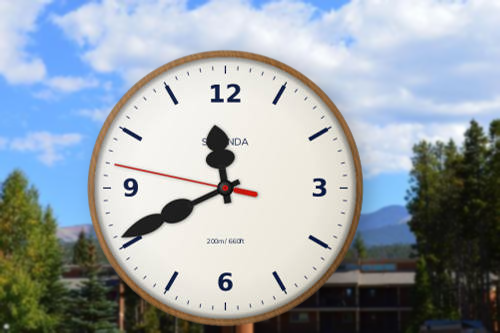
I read 11.40.47
